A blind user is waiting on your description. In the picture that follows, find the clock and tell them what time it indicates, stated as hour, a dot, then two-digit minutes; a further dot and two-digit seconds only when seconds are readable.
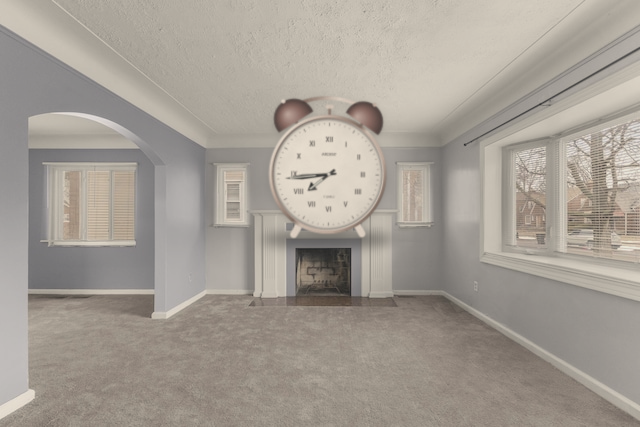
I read 7.44
